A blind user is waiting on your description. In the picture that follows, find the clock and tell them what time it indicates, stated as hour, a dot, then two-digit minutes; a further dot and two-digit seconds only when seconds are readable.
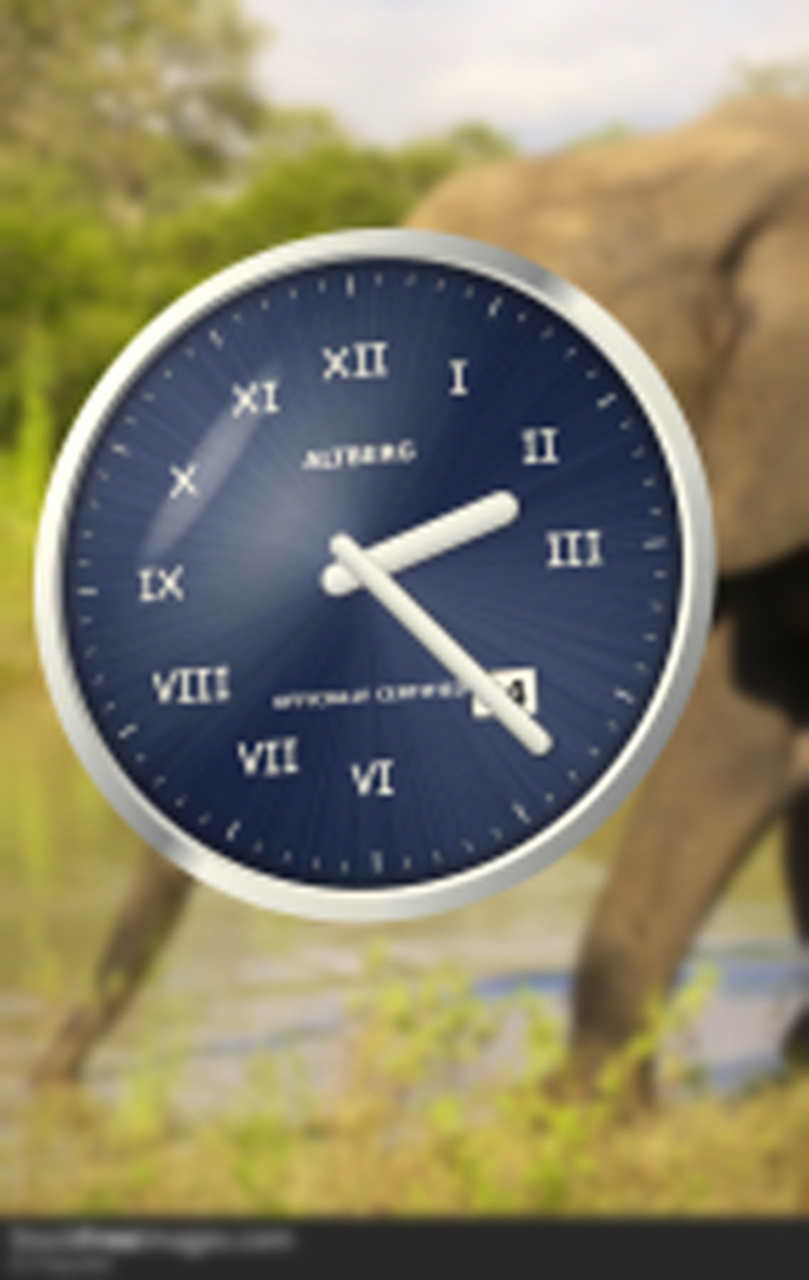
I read 2.23
